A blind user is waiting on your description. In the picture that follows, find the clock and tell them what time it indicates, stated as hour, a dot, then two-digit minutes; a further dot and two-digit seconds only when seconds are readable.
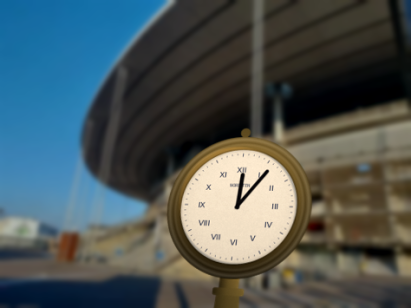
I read 12.06
